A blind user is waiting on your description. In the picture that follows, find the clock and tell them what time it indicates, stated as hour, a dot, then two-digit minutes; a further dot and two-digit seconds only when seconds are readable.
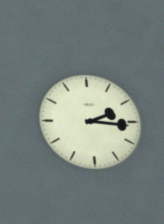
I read 2.16
